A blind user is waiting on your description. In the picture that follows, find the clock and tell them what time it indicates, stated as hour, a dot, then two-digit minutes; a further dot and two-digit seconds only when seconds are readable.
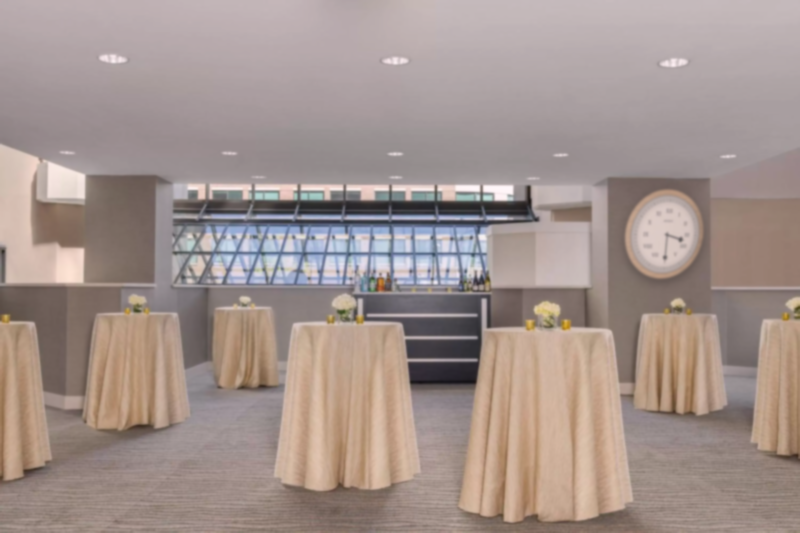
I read 3.30
